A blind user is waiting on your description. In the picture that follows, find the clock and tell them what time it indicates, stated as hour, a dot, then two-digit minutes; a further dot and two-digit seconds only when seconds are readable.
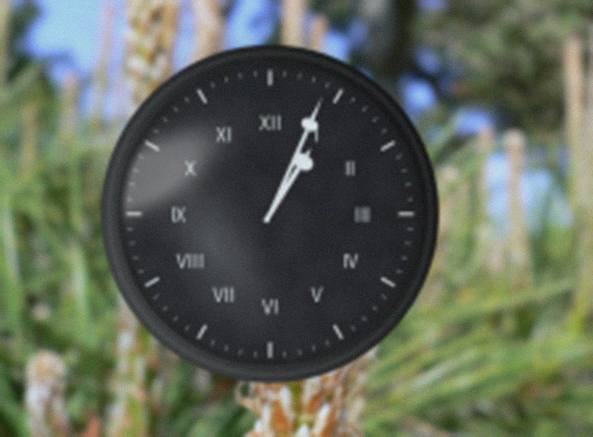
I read 1.04
